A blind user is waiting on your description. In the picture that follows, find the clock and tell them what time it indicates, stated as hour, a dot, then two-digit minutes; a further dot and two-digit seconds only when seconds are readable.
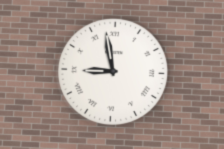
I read 8.58
